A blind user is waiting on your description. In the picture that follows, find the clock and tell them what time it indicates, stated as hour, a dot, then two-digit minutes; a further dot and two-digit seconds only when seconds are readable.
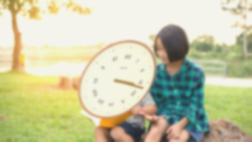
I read 3.17
